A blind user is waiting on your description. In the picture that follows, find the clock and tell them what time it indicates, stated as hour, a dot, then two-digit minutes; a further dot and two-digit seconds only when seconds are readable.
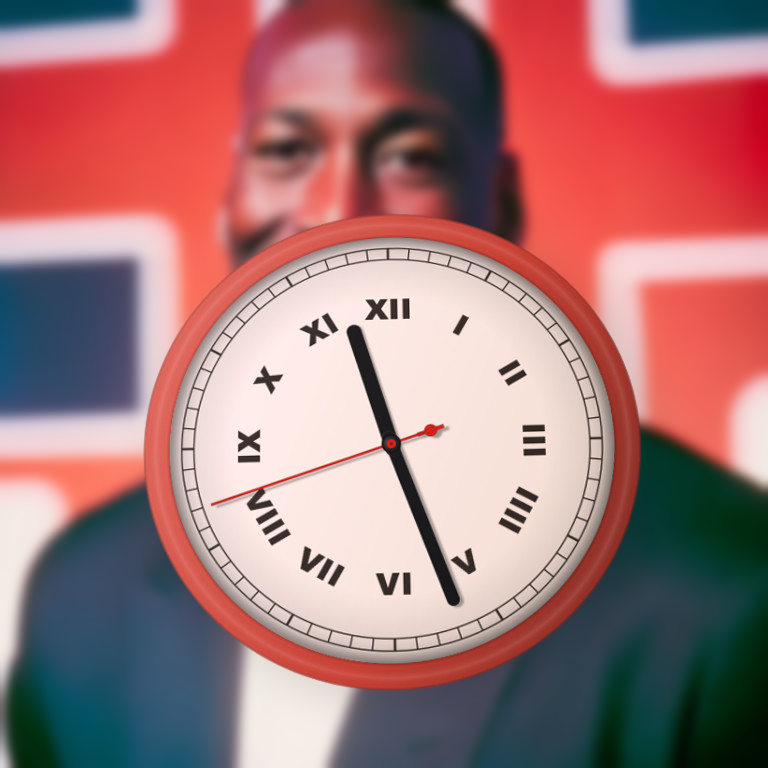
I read 11.26.42
